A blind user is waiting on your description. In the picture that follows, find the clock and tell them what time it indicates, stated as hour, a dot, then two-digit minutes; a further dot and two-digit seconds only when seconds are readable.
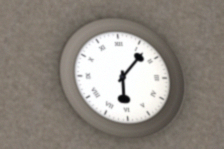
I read 6.07
